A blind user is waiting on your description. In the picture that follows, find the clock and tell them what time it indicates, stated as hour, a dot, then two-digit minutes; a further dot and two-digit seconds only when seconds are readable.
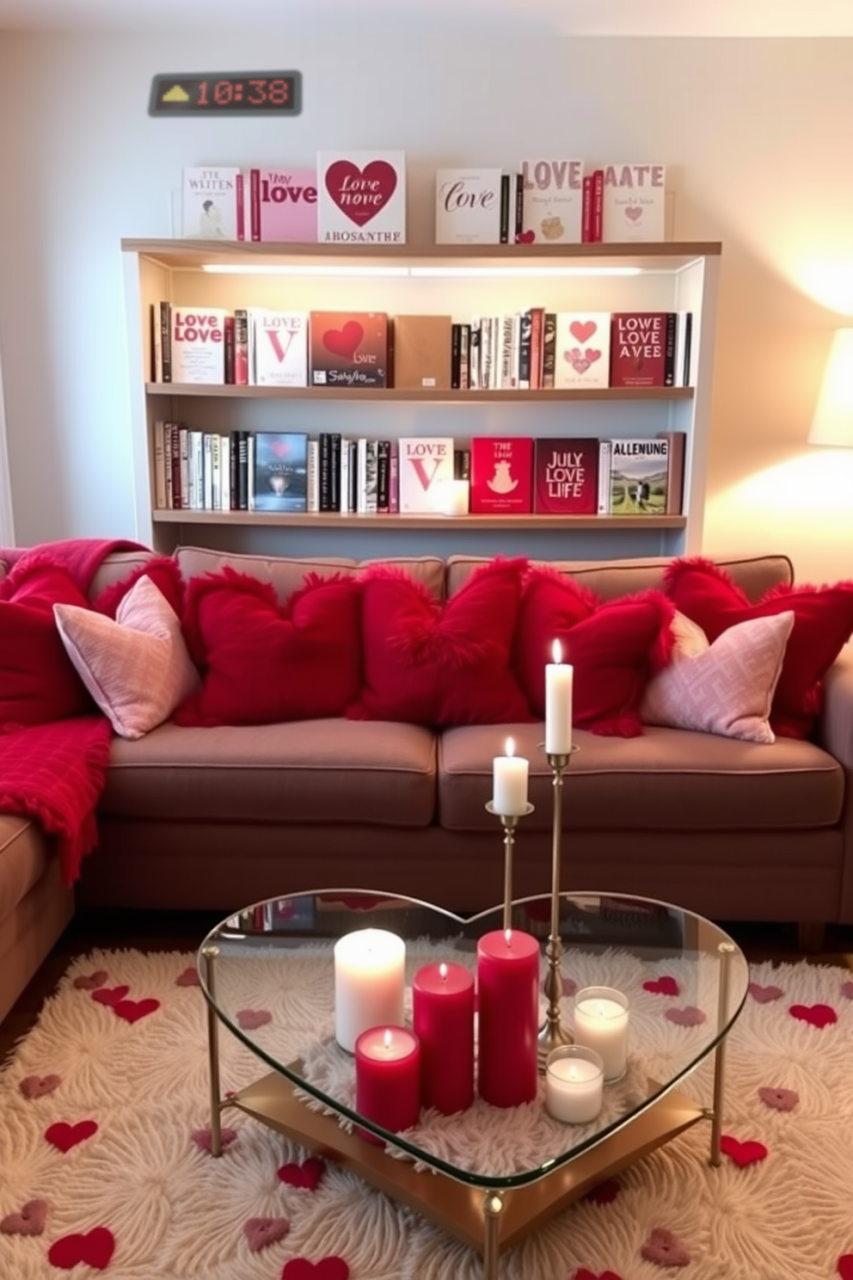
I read 10.38
